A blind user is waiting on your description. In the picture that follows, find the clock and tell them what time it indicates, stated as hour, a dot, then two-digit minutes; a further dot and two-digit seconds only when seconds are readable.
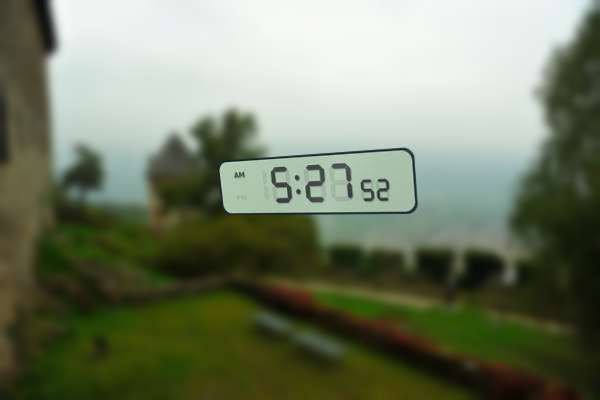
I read 5.27.52
